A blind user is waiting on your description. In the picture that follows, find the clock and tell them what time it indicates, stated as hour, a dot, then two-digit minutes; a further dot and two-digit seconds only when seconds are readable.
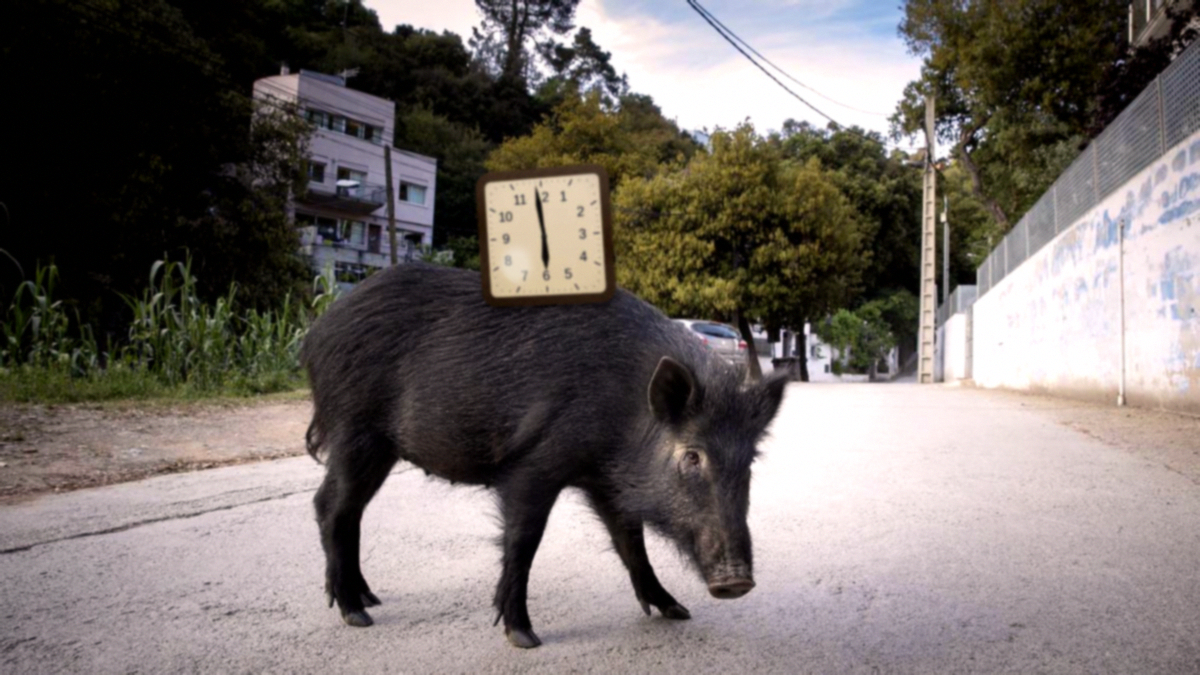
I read 5.59
